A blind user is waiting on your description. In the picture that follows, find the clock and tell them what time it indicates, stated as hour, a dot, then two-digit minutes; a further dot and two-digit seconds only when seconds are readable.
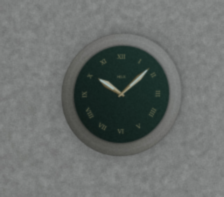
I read 10.08
